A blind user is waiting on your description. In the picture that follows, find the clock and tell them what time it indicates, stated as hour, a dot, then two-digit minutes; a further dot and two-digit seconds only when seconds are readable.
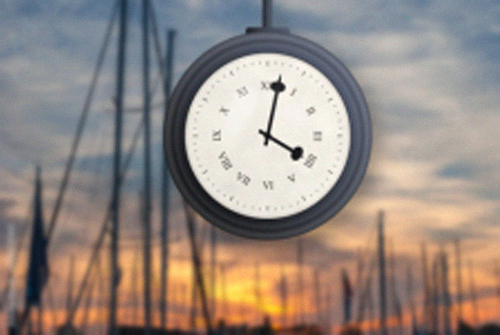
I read 4.02
